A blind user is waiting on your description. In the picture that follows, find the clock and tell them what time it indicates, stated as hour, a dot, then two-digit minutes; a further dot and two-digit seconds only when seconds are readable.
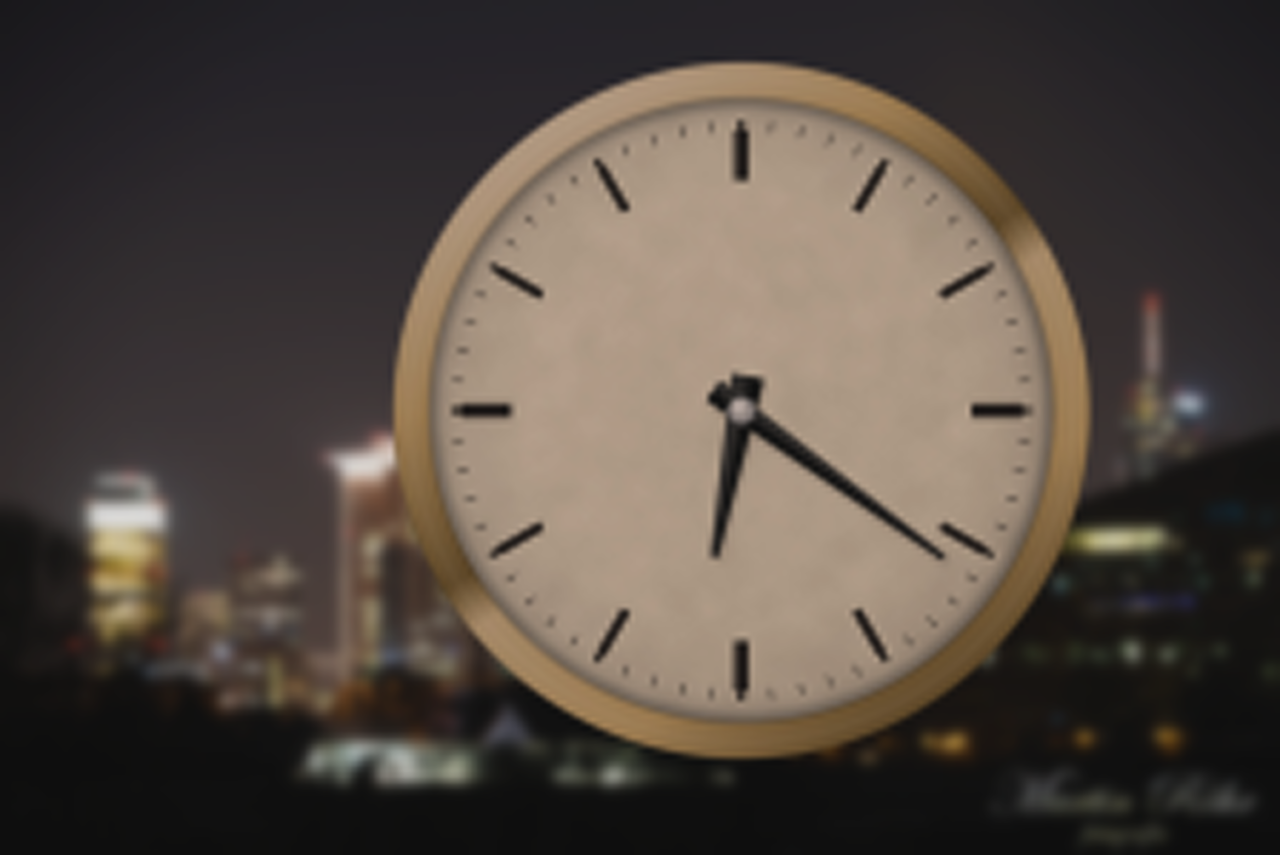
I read 6.21
